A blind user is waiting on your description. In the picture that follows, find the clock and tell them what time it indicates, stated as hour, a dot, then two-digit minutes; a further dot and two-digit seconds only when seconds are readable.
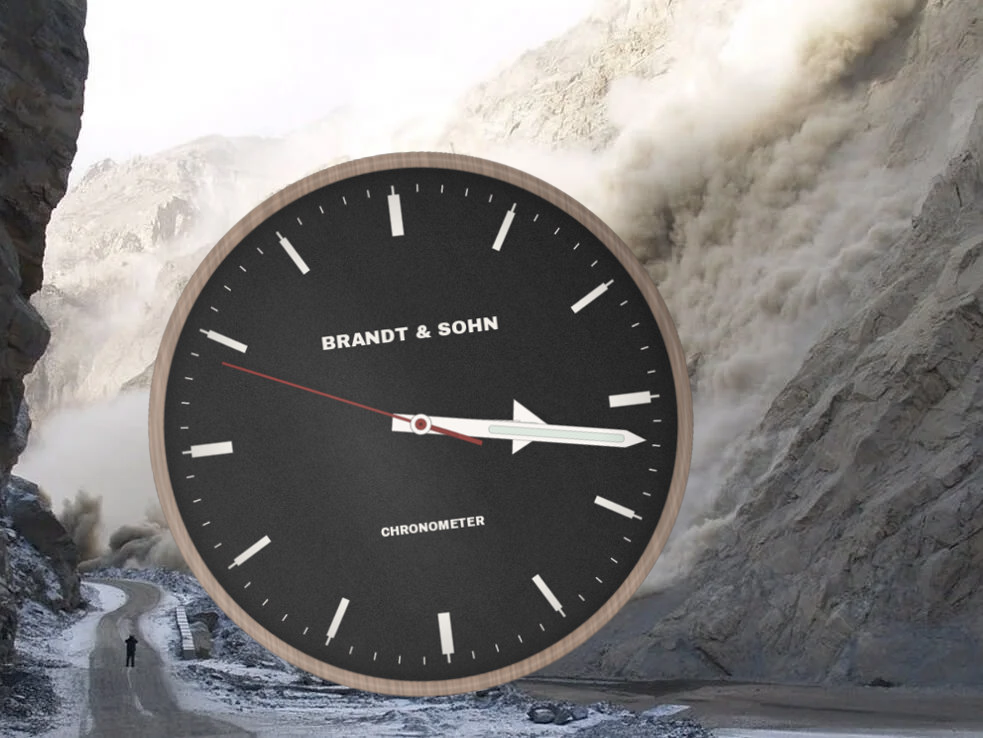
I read 3.16.49
